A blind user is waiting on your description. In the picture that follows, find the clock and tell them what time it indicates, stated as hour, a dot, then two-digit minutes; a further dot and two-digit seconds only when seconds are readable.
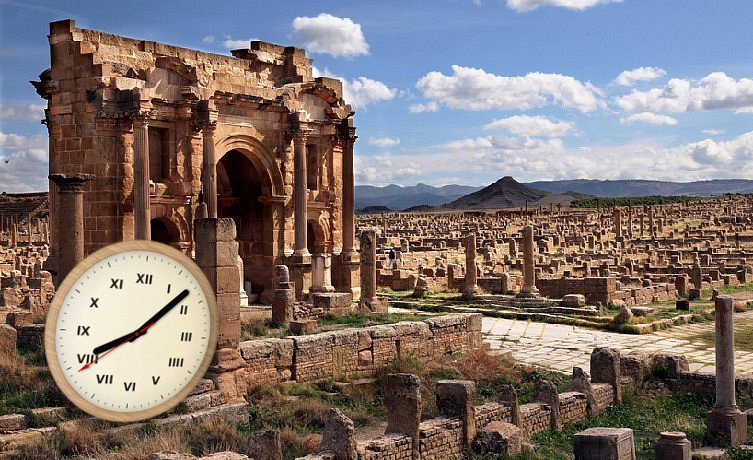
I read 8.07.39
